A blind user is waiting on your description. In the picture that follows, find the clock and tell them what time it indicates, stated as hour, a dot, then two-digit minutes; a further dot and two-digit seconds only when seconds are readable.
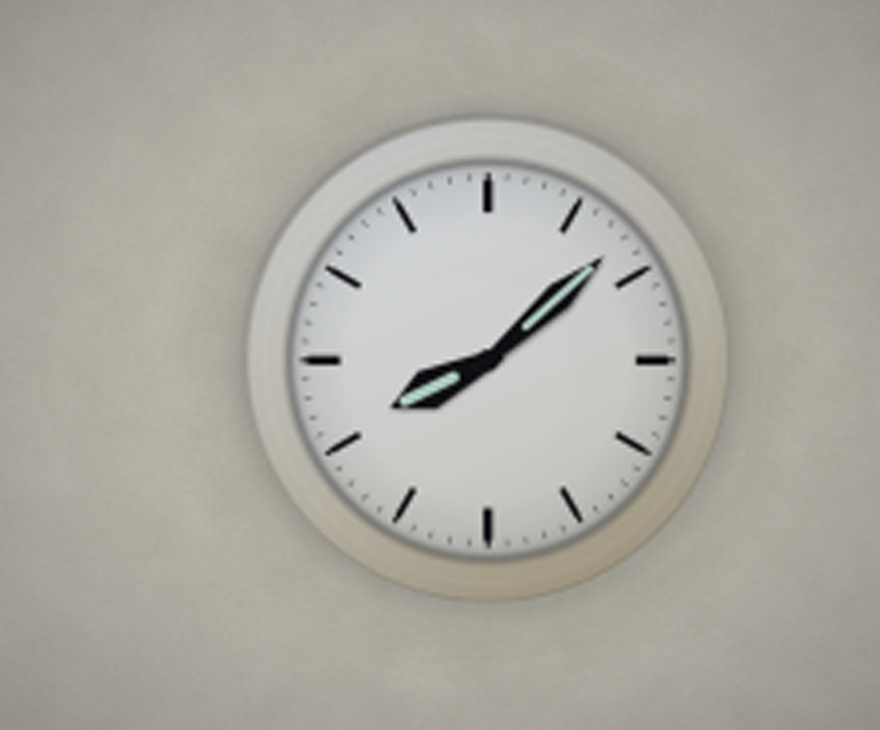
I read 8.08
